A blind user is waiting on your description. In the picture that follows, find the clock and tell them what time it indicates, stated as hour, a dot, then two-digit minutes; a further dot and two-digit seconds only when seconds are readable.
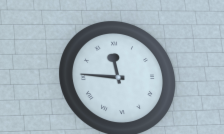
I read 11.46
